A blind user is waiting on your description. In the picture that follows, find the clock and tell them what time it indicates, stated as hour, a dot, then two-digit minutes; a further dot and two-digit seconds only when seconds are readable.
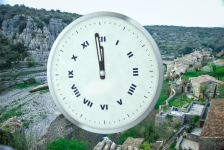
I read 11.59
